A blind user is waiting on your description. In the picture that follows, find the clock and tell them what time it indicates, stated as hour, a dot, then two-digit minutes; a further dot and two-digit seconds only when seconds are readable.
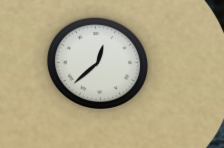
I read 12.38
